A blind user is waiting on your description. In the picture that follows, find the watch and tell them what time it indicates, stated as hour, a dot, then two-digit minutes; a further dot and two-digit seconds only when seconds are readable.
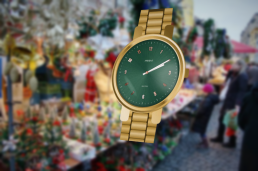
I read 2.10
